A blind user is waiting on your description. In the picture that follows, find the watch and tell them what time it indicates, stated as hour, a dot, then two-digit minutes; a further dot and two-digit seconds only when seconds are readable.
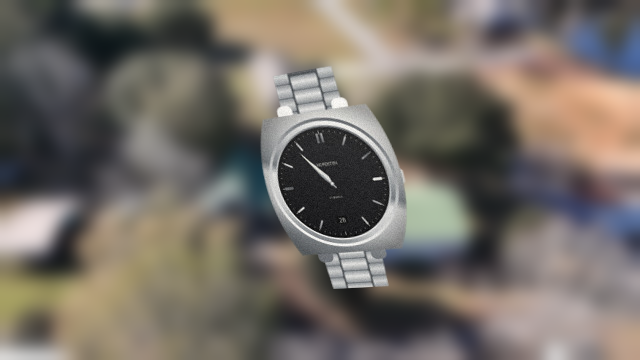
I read 10.54
